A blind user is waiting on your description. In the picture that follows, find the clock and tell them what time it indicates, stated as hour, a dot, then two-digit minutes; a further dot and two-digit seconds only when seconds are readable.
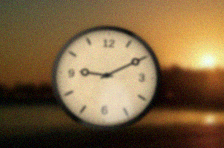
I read 9.10
